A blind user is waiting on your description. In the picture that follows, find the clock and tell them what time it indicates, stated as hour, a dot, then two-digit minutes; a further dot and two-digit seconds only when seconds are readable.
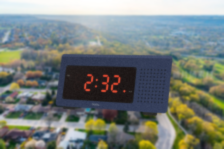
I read 2.32
